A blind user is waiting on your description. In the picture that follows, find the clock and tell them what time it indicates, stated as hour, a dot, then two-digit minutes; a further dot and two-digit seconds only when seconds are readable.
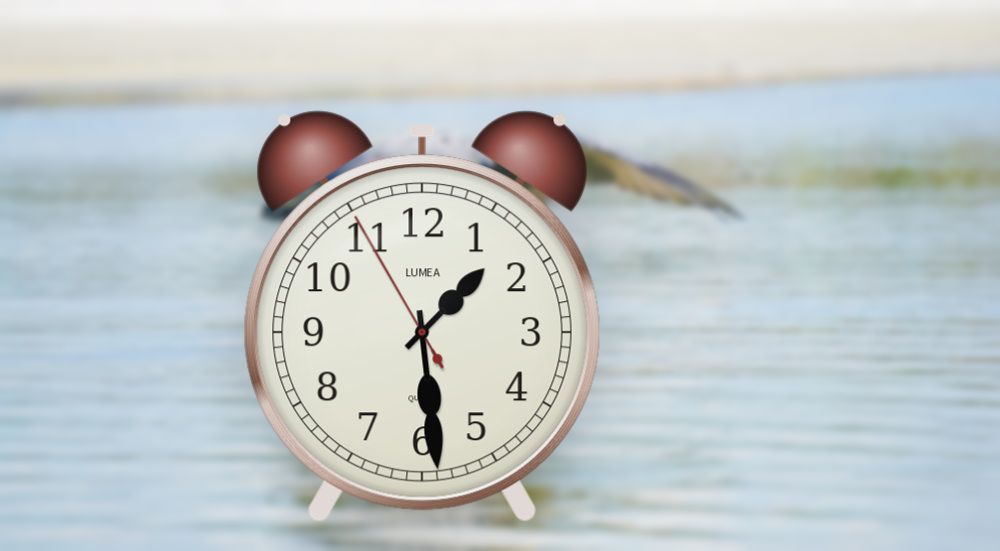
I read 1.28.55
